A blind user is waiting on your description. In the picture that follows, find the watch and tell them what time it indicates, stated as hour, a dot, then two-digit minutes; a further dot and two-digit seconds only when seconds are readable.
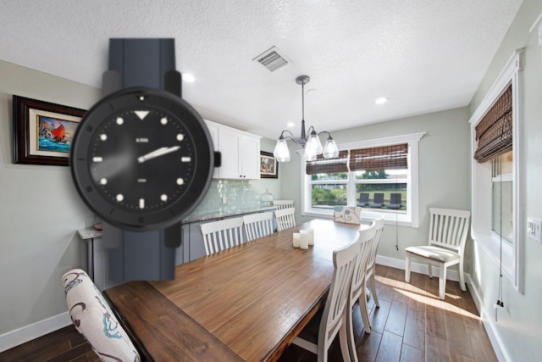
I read 2.12
